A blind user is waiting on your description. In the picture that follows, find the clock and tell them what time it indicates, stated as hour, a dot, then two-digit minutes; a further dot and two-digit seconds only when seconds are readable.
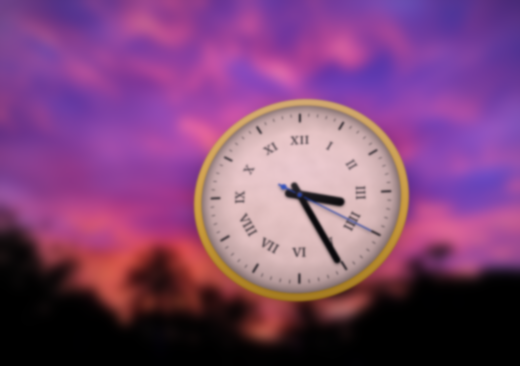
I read 3.25.20
